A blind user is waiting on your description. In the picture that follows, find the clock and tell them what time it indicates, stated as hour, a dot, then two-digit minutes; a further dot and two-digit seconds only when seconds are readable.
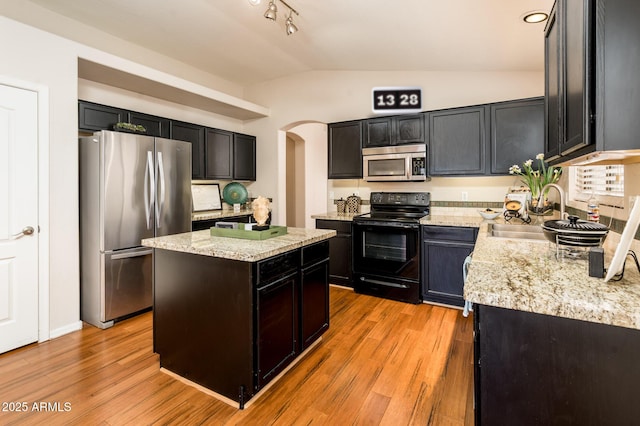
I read 13.28
